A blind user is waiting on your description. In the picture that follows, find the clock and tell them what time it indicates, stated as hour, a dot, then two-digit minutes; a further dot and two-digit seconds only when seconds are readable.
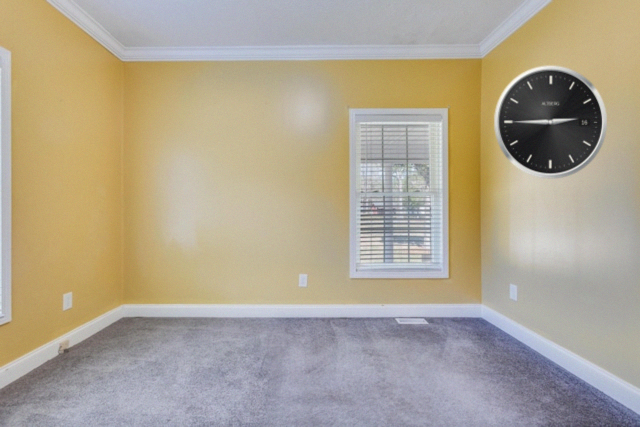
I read 2.45
